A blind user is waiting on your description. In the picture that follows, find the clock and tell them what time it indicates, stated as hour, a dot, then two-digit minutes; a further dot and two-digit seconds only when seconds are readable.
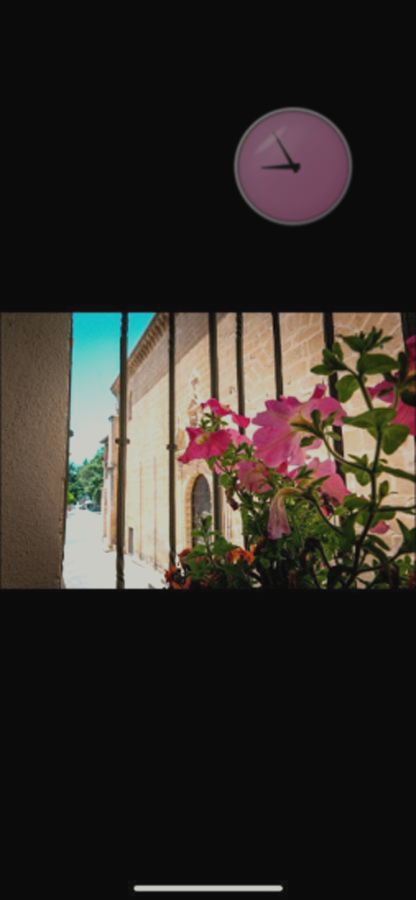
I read 8.55
